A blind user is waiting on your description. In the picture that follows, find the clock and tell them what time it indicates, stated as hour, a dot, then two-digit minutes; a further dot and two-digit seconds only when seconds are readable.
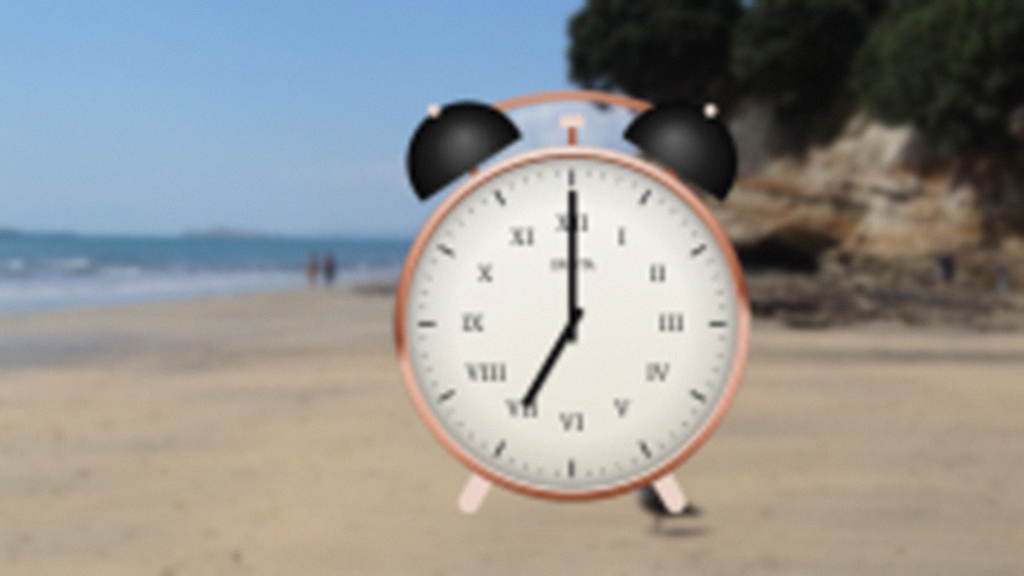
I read 7.00
